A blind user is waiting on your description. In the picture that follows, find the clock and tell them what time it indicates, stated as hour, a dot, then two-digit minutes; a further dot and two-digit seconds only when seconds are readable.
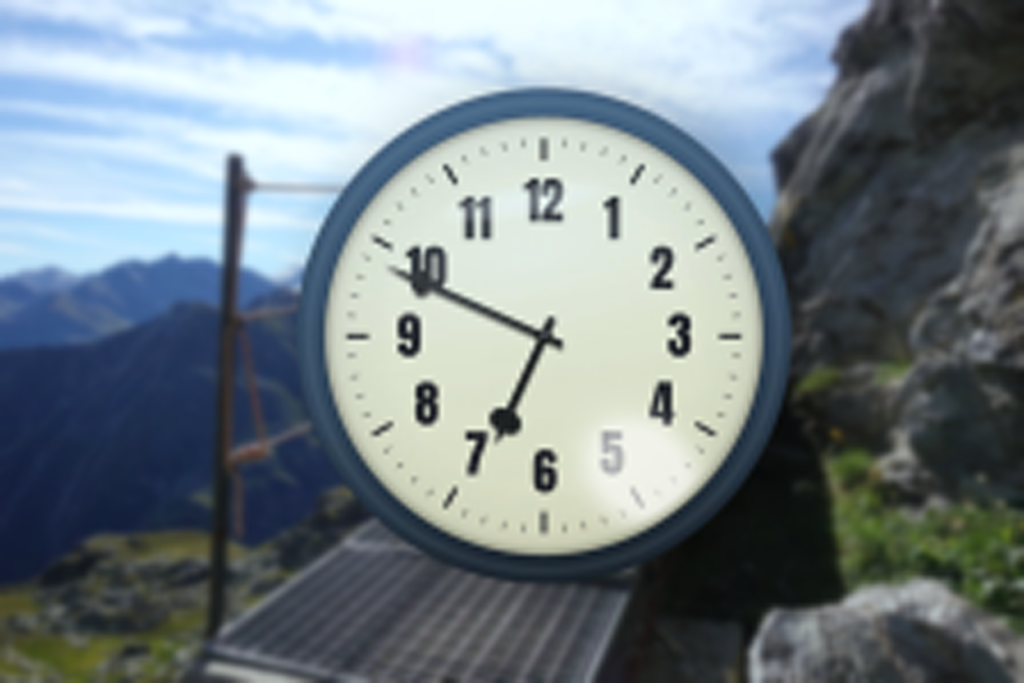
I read 6.49
